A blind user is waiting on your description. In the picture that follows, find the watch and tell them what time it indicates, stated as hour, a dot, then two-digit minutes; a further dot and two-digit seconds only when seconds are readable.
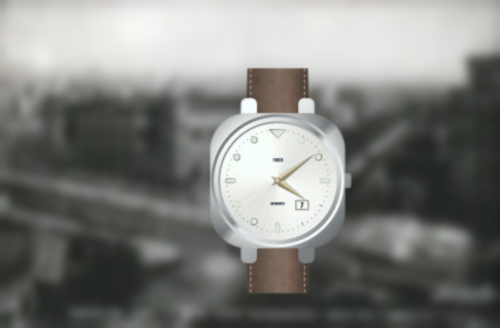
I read 4.09
